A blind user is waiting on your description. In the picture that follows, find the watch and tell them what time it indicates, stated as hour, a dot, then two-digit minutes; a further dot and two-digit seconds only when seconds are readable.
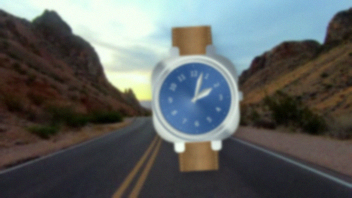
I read 2.03
